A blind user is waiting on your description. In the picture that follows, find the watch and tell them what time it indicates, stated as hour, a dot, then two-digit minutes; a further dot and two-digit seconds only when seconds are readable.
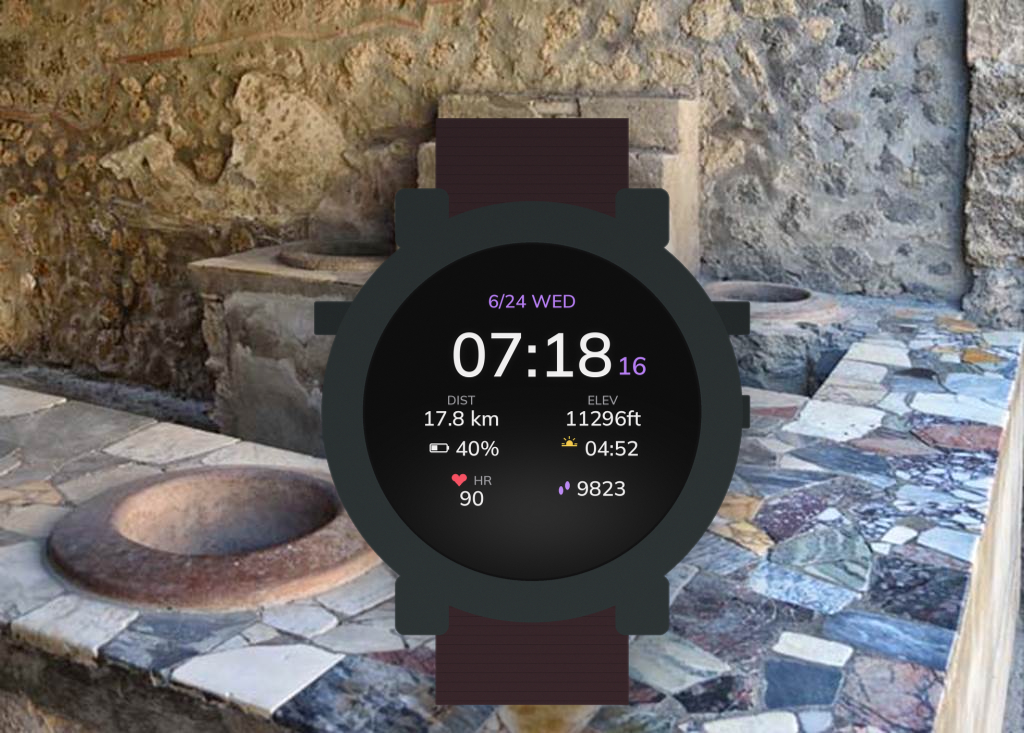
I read 7.18.16
